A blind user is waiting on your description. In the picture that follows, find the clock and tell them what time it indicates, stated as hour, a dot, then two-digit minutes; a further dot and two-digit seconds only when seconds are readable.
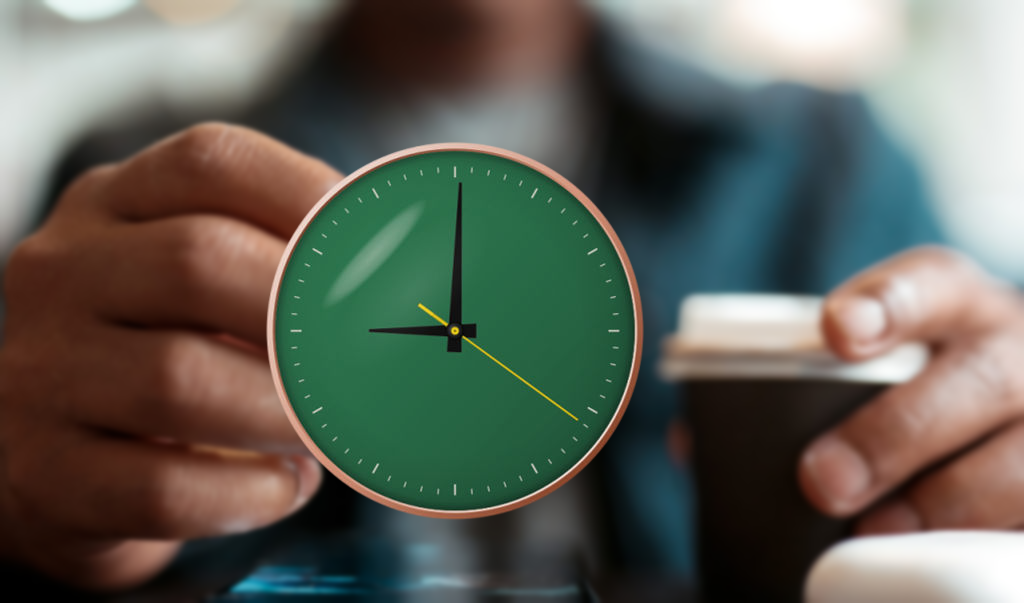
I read 9.00.21
